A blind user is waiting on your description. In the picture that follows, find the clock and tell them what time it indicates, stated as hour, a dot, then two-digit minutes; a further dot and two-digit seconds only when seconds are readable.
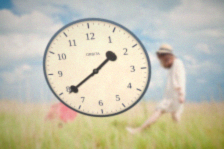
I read 1.39
